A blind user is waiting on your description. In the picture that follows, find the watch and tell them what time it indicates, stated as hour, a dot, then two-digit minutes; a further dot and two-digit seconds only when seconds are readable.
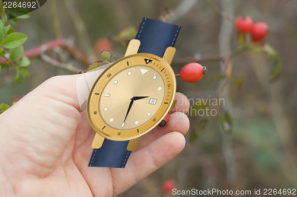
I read 2.30
